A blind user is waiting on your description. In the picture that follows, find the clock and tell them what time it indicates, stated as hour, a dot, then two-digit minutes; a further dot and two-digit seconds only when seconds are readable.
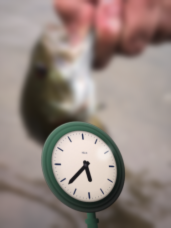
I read 5.38
